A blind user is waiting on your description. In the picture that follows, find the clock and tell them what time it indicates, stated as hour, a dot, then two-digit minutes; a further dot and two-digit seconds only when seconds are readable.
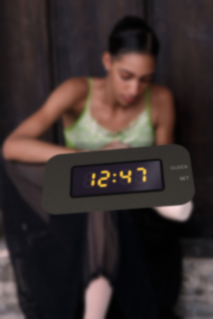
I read 12.47
